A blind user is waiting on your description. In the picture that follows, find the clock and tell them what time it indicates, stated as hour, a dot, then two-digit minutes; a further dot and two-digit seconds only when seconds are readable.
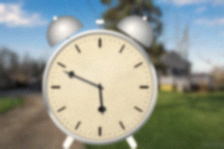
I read 5.49
